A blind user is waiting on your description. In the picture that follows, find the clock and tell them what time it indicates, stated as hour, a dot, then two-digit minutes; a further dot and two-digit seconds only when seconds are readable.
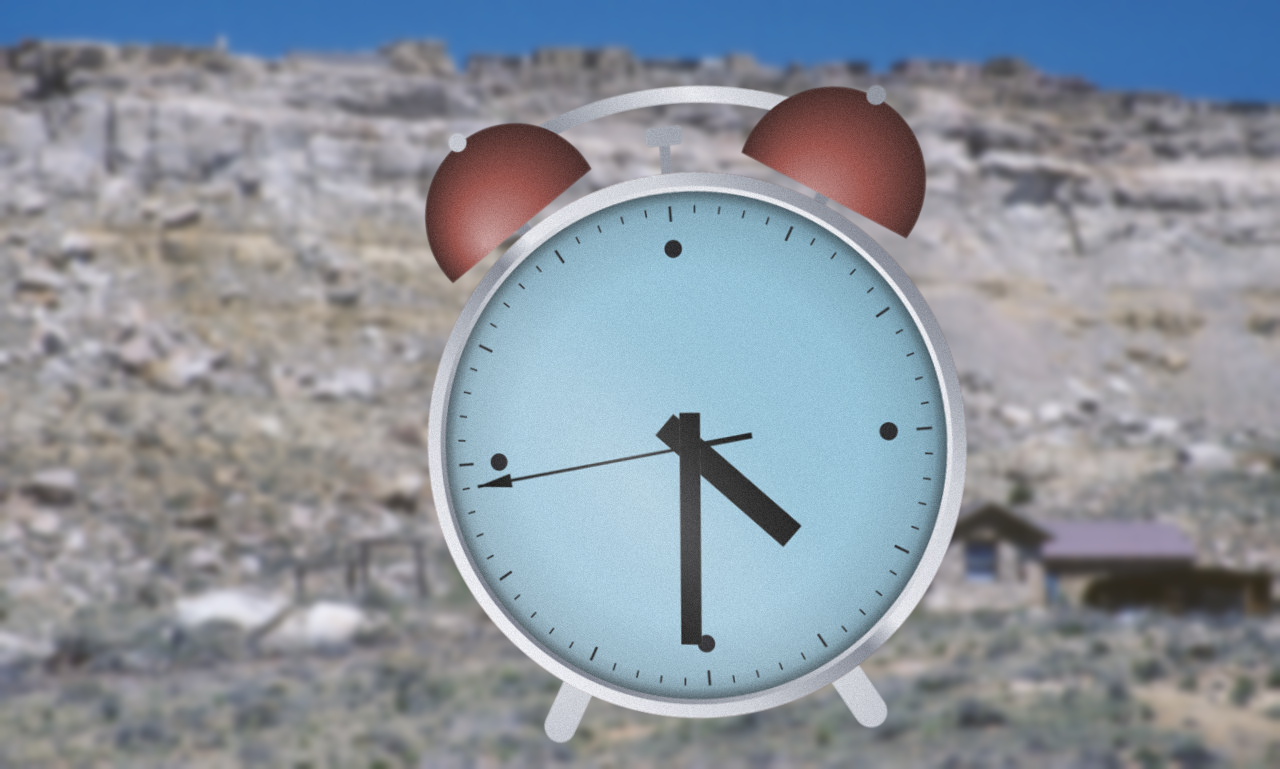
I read 4.30.44
